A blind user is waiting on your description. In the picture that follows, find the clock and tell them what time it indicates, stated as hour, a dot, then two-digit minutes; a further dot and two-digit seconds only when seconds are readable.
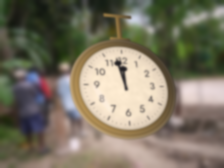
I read 11.58
